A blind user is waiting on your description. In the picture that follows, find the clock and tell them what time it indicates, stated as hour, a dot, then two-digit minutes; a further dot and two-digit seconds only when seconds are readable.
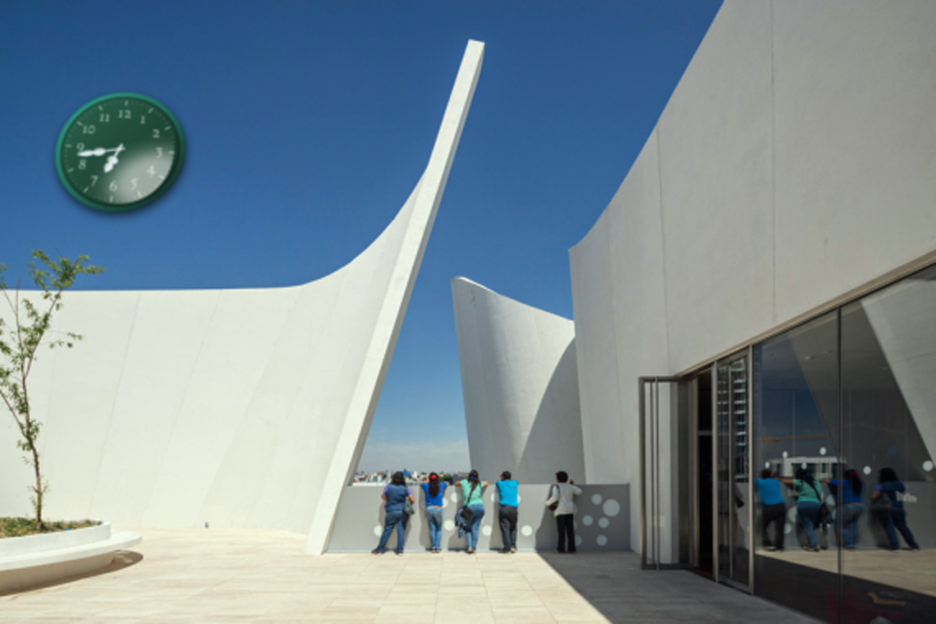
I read 6.43
